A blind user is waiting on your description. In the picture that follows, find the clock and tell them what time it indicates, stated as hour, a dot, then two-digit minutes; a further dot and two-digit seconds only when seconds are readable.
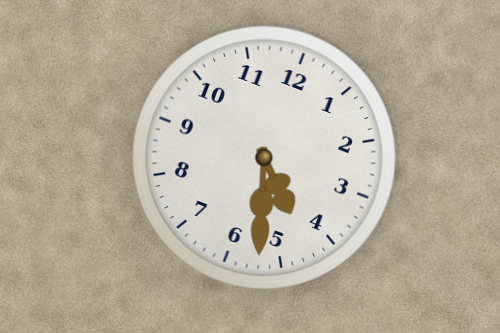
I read 4.27
